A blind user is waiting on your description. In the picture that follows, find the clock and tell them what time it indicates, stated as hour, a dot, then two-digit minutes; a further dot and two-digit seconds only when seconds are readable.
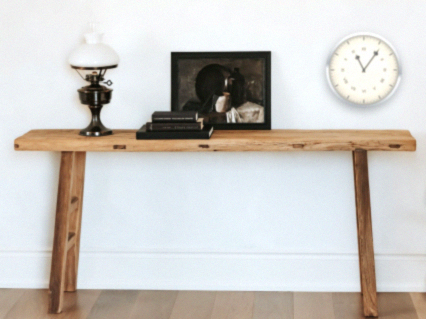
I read 11.06
